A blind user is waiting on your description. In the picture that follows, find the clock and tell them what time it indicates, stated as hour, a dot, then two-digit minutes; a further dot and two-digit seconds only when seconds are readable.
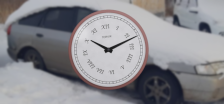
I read 10.12
